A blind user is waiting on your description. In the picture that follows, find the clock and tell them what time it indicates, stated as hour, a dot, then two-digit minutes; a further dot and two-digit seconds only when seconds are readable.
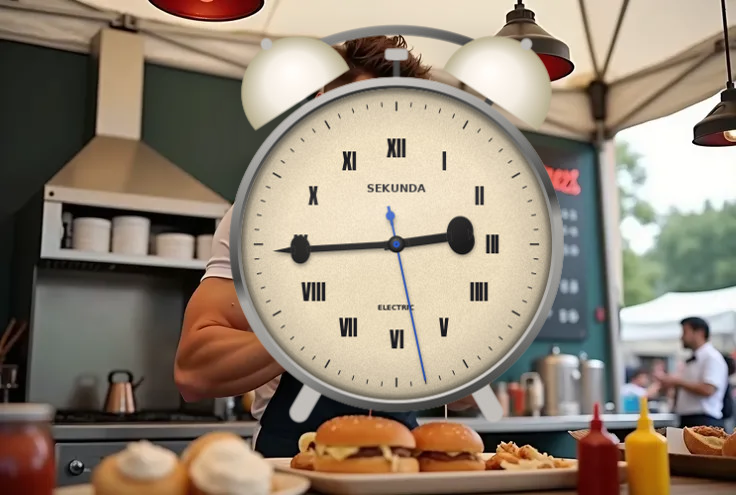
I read 2.44.28
